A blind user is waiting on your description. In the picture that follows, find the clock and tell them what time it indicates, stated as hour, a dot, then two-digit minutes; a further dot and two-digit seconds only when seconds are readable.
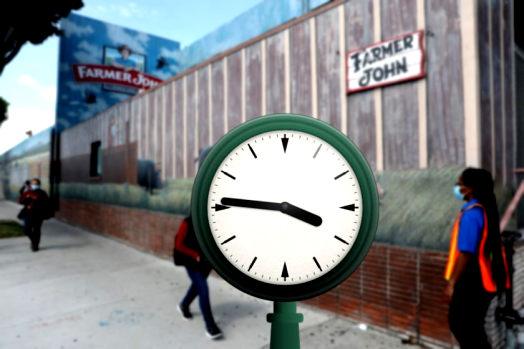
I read 3.46
